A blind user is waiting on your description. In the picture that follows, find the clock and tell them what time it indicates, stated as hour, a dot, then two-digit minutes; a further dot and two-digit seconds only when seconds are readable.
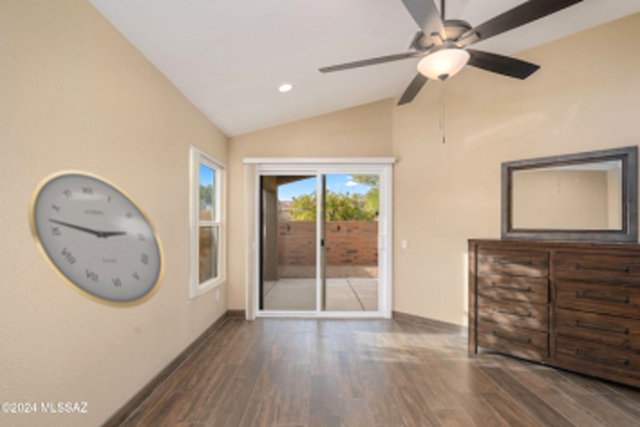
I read 2.47
